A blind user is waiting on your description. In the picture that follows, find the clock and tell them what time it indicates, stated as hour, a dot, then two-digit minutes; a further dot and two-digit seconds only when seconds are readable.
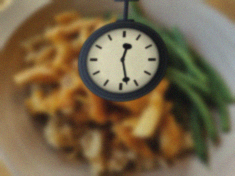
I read 12.28
